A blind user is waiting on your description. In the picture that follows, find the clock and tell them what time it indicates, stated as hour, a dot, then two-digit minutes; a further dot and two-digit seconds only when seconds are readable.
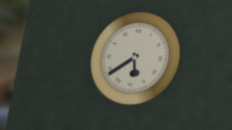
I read 5.39
